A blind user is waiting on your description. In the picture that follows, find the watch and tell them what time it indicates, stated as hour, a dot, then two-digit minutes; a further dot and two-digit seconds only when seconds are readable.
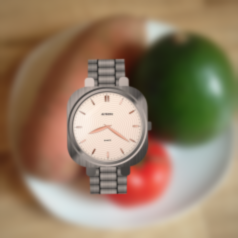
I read 8.21
